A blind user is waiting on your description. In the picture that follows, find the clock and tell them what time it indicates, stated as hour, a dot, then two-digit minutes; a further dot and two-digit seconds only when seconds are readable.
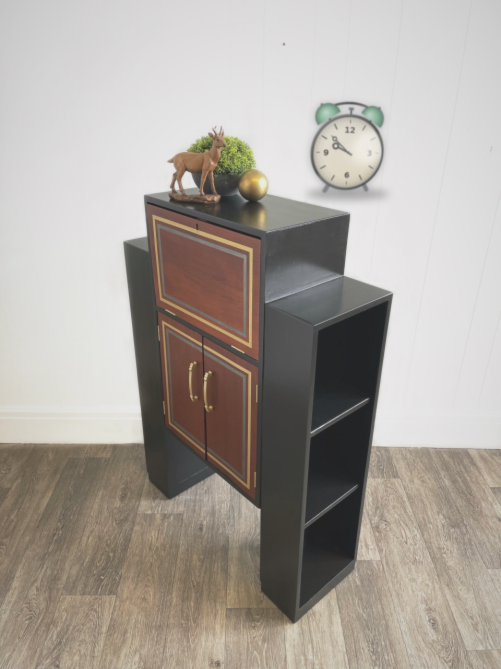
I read 9.52
